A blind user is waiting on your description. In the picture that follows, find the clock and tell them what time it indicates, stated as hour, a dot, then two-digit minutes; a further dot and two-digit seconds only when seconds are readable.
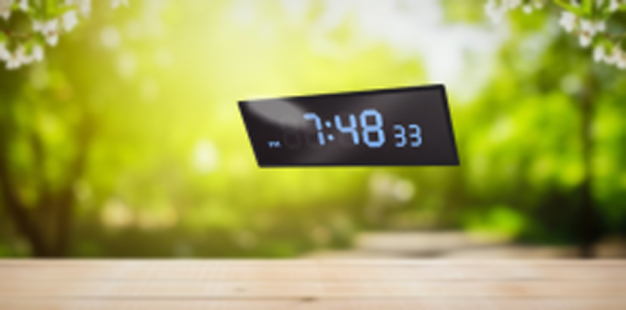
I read 7.48.33
